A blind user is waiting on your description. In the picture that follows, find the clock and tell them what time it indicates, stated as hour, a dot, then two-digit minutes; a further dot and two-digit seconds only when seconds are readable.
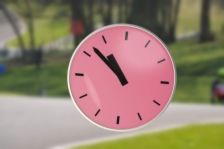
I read 10.52
